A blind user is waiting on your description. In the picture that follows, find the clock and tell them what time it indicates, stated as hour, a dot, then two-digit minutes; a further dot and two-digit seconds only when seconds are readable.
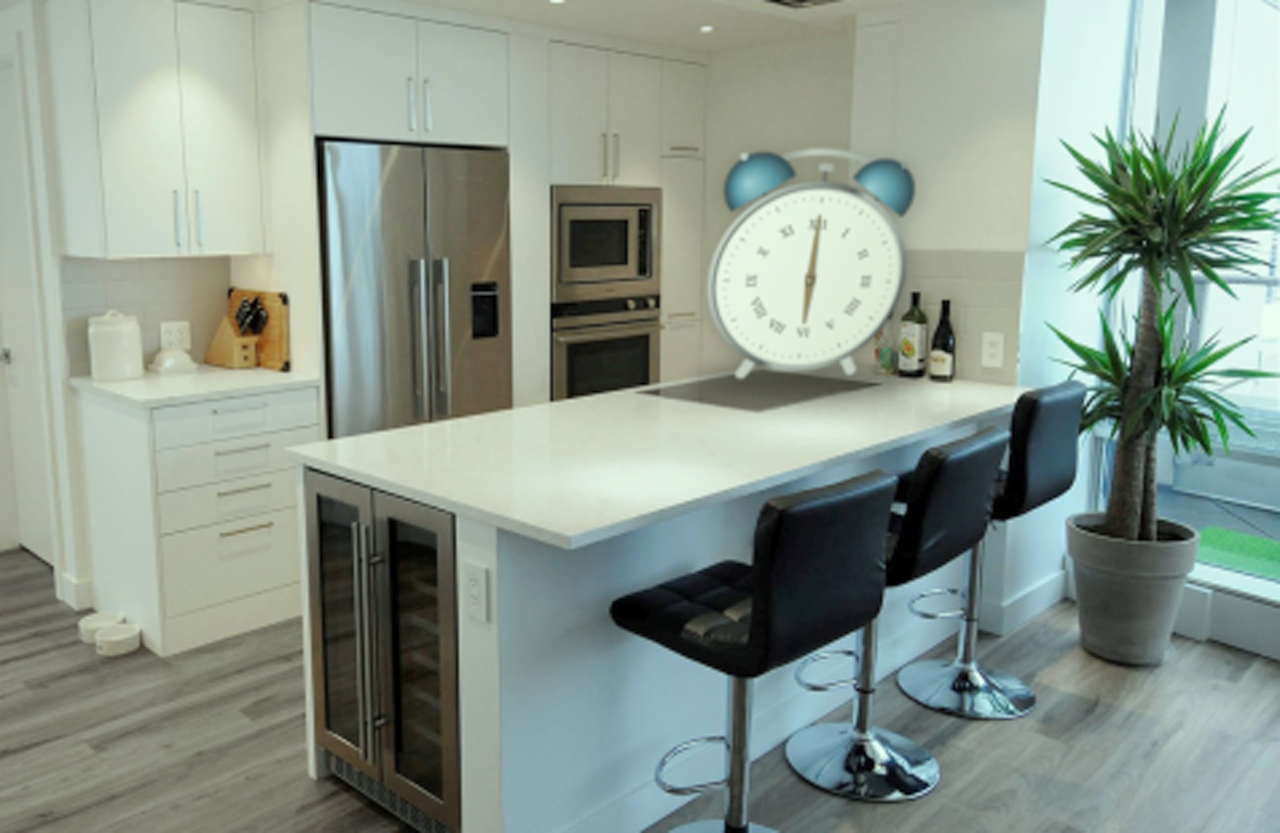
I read 6.00
